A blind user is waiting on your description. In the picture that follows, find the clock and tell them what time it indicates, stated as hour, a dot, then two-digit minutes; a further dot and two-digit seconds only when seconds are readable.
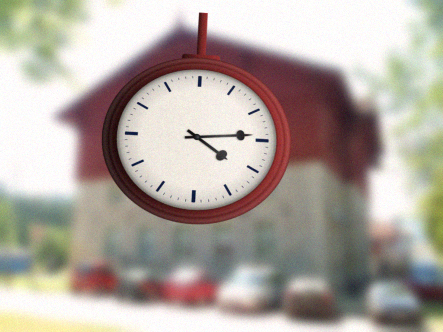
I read 4.14
